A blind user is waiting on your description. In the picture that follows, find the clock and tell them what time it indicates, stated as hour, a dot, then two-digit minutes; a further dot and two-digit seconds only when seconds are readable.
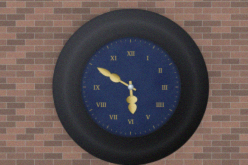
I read 5.50
